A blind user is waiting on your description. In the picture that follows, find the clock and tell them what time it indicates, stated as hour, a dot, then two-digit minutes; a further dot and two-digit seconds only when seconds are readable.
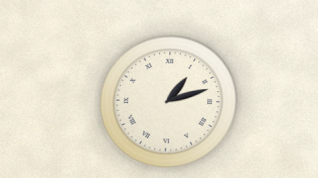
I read 1.12
